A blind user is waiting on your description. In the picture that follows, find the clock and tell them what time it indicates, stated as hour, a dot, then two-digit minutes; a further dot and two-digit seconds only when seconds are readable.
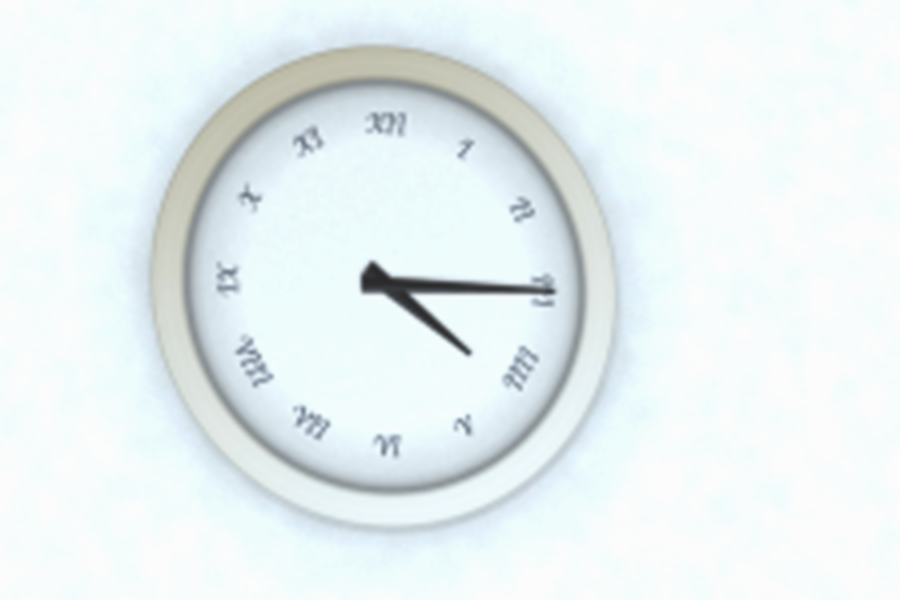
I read 4.15
